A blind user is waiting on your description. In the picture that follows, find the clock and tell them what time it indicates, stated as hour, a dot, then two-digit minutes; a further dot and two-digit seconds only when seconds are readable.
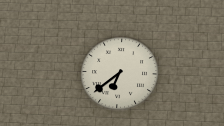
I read 6.38
